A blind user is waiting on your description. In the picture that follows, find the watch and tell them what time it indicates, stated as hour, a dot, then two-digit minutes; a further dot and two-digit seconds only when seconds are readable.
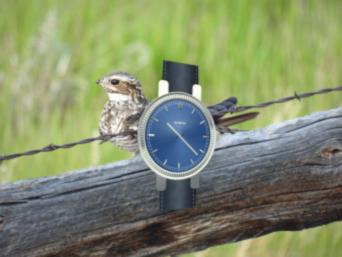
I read 10.22
